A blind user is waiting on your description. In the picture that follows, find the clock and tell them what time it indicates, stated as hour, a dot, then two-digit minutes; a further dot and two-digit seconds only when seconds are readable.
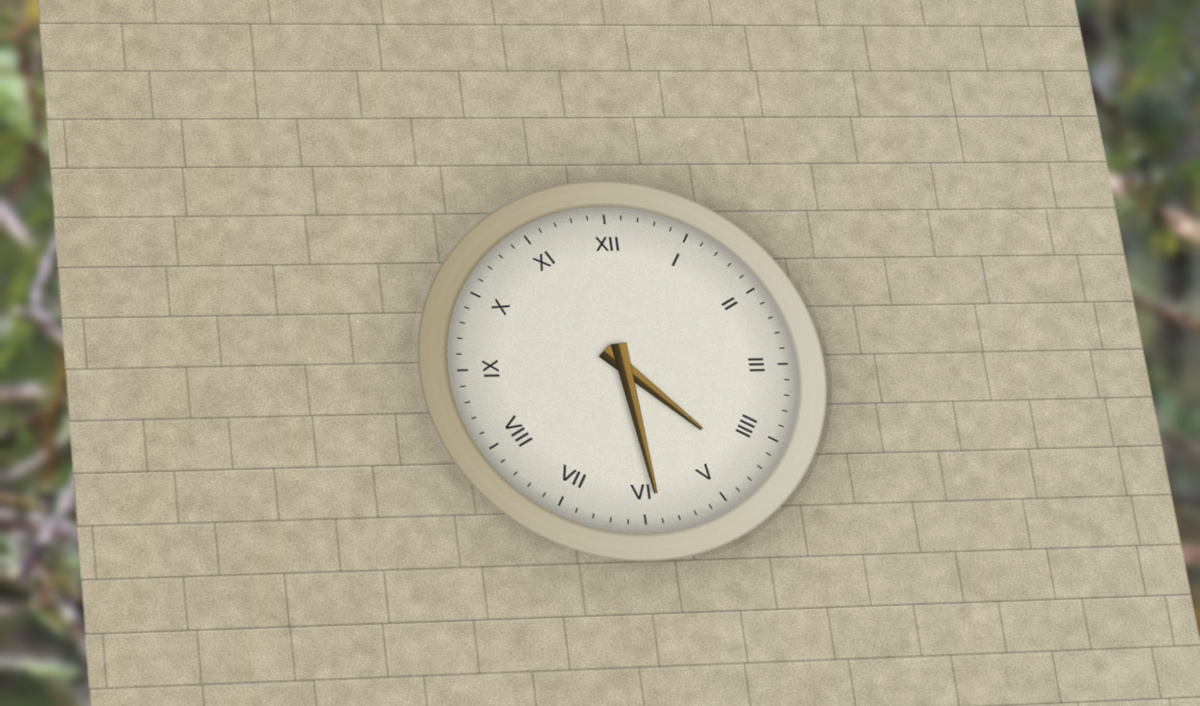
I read 4.29
